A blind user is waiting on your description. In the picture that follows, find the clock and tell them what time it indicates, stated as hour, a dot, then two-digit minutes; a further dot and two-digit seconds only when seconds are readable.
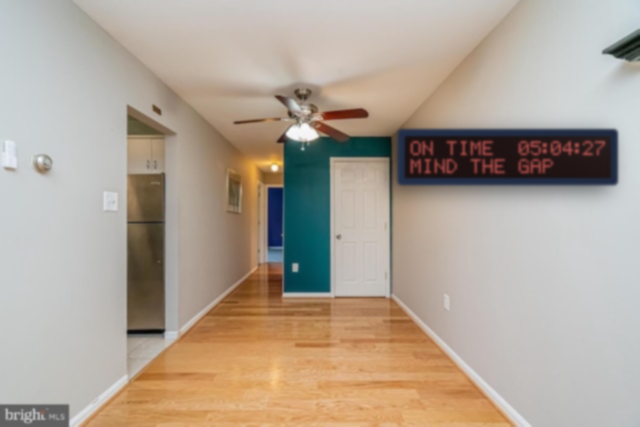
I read 5.04.27
